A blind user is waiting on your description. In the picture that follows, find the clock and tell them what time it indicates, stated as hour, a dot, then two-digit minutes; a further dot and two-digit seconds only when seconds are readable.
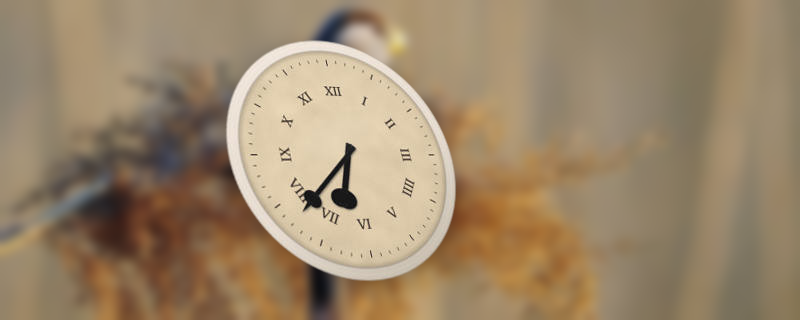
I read 6.38
